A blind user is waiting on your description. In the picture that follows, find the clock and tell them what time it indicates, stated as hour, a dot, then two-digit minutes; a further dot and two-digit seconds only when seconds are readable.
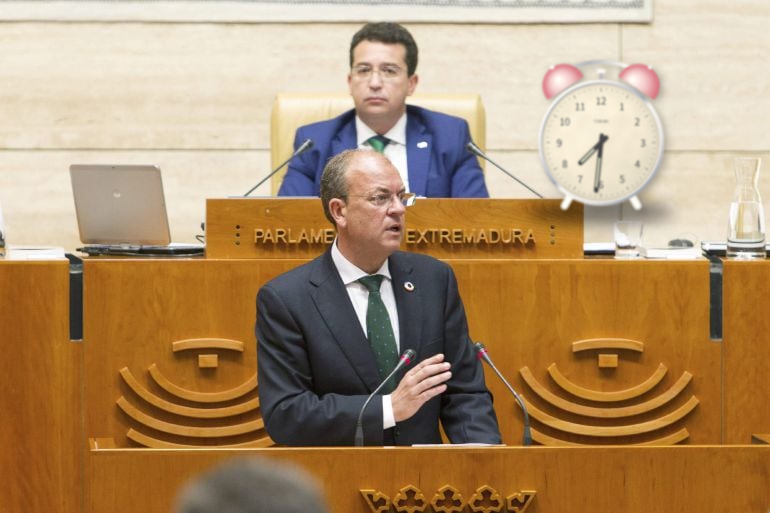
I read 7.31
